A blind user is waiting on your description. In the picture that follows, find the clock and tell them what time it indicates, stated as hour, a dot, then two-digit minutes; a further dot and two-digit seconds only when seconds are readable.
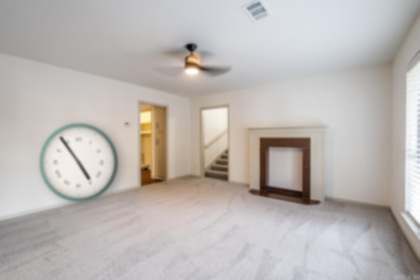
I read 4.54
